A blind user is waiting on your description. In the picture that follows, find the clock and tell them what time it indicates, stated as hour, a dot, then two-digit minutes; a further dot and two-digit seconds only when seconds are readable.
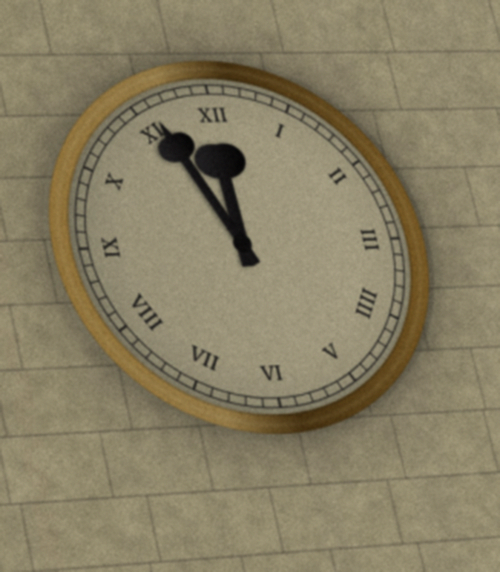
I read 11.56
